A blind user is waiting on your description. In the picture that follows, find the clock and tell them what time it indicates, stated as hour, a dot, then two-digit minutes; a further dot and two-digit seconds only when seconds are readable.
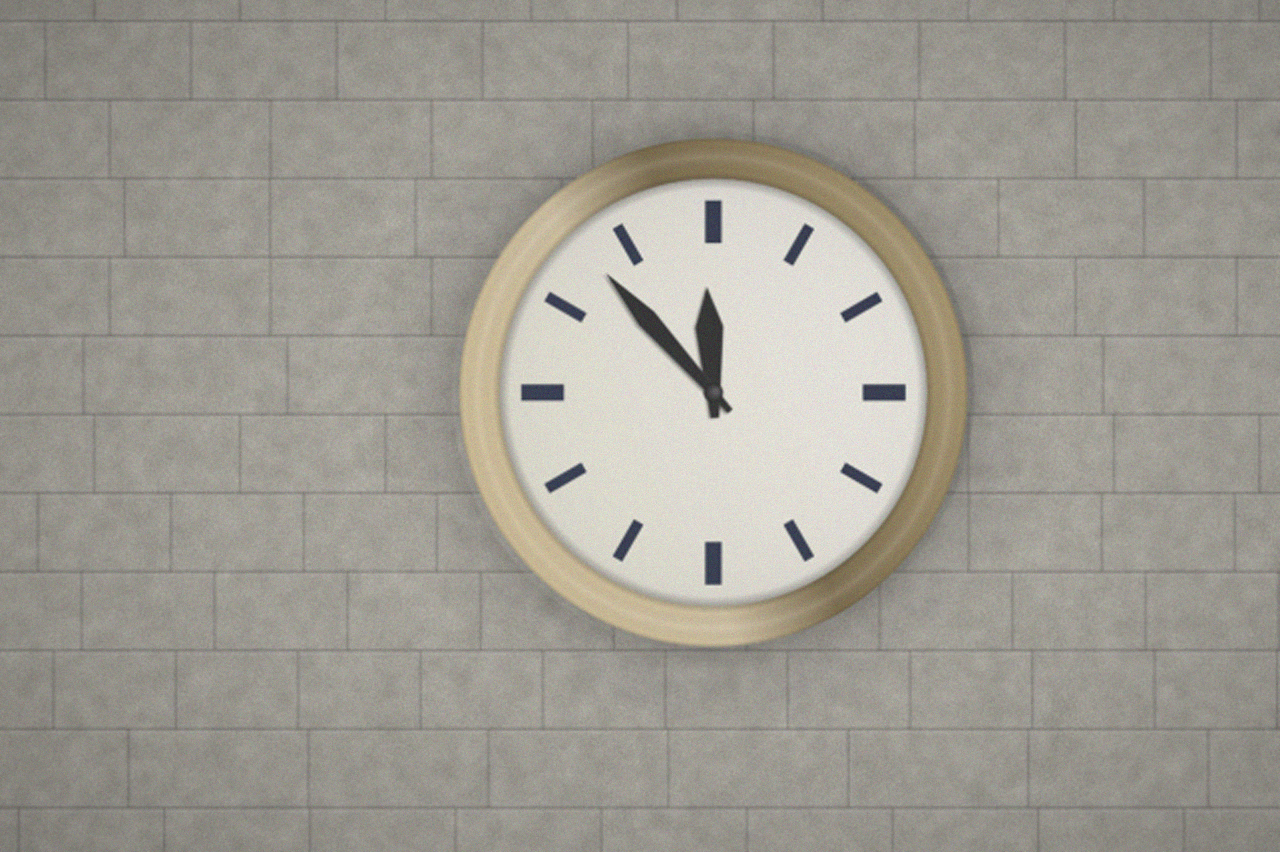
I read 11.53
